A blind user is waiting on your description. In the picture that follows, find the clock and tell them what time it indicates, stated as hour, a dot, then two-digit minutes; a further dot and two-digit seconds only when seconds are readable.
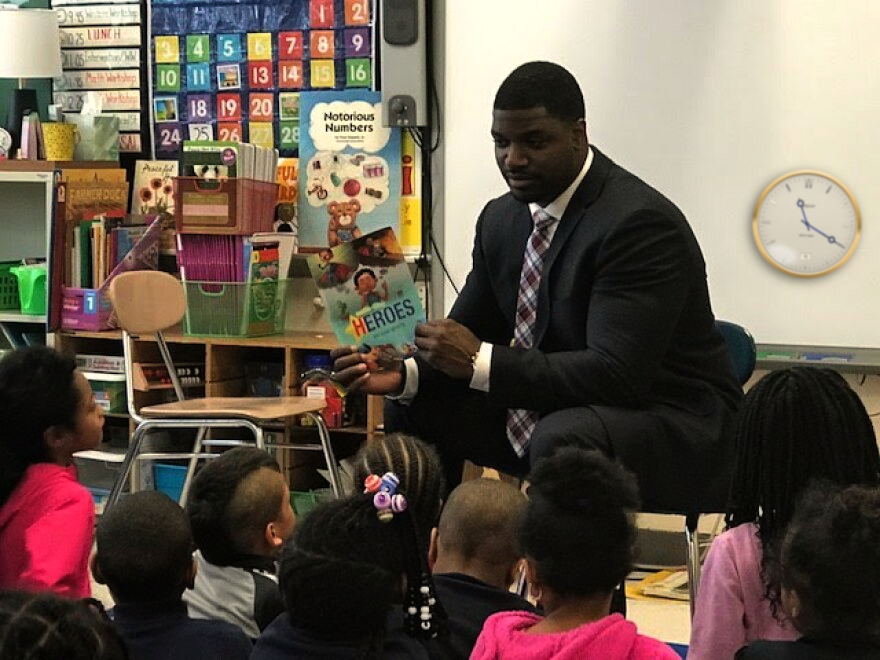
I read 11.20
